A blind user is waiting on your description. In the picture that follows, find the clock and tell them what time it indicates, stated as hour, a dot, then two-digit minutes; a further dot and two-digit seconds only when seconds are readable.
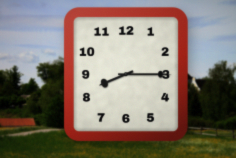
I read 8.15
